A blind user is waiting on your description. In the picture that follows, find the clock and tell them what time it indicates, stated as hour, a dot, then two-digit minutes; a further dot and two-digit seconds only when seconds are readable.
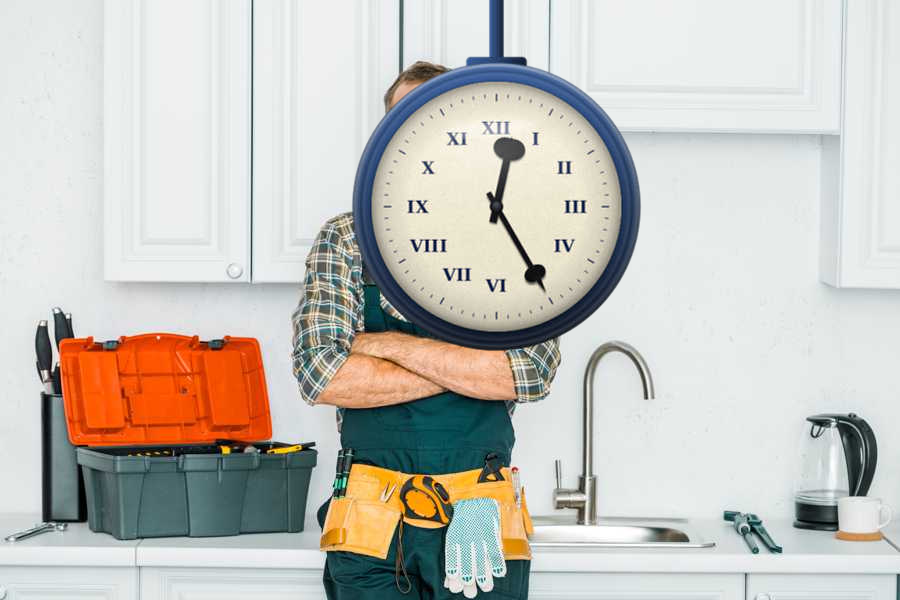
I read 12.25
